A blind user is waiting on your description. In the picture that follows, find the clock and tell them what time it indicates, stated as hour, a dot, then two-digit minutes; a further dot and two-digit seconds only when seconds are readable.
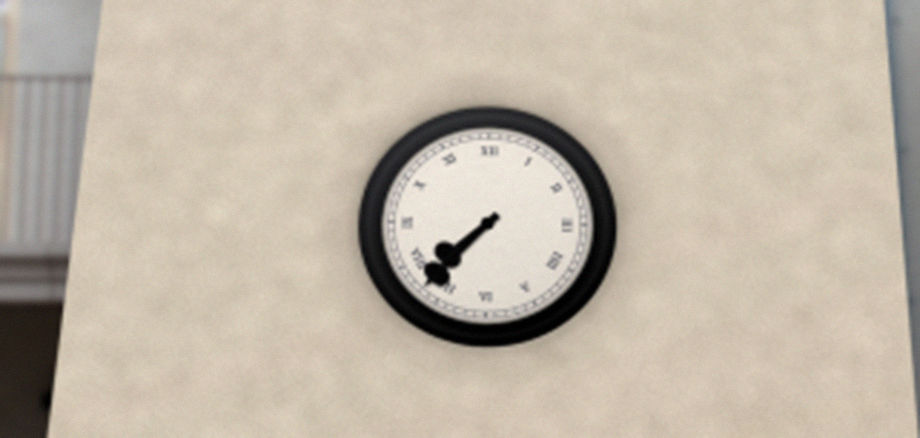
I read 7.37
